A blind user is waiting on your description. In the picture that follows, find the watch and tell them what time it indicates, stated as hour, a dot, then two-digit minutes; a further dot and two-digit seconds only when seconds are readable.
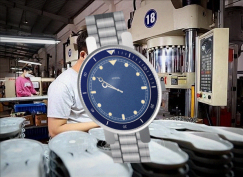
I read 9.51
